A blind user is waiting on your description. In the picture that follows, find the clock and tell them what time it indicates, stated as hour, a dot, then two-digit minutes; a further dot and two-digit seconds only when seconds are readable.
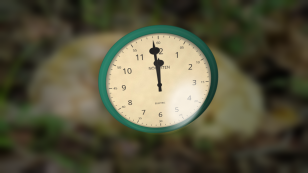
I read 11.59
